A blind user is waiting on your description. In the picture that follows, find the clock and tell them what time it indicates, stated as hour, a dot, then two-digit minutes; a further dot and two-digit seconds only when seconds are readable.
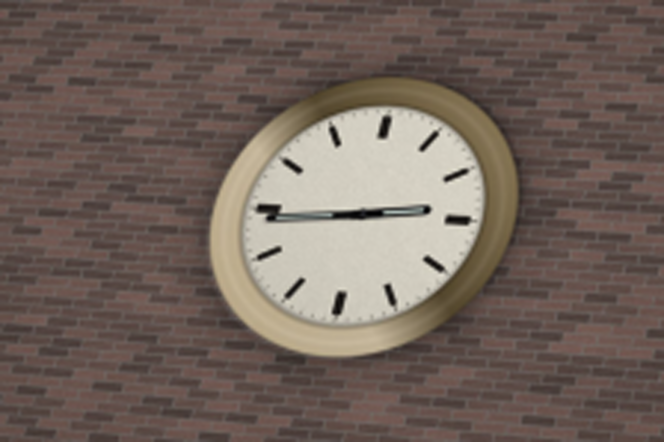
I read 2.44
